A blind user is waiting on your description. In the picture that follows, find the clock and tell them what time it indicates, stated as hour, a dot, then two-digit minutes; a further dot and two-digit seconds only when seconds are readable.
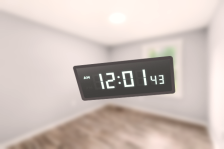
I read 12.01.43
